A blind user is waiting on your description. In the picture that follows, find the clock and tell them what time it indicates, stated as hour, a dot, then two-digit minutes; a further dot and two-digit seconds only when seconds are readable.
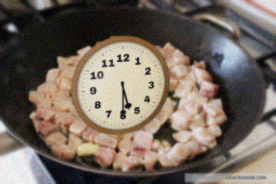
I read 5.30
